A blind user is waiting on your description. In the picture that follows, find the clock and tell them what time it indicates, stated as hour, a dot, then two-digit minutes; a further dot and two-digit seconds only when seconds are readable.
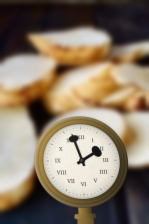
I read 1.57
